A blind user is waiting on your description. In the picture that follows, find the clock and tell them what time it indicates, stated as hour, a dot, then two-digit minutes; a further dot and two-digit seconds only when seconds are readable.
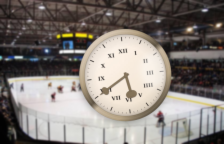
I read 5.40
